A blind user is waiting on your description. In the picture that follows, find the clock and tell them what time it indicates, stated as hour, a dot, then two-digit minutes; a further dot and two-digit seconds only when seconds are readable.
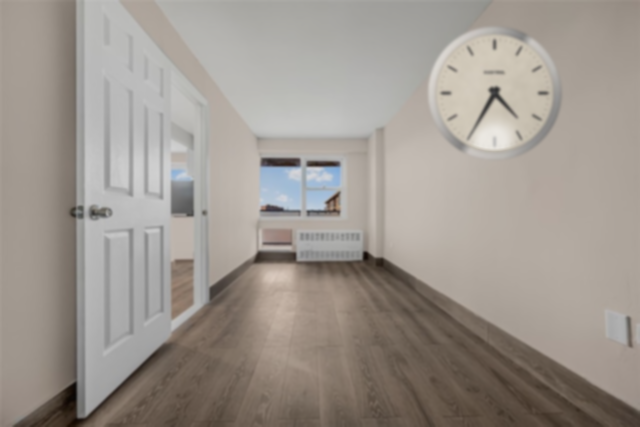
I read 4.35
